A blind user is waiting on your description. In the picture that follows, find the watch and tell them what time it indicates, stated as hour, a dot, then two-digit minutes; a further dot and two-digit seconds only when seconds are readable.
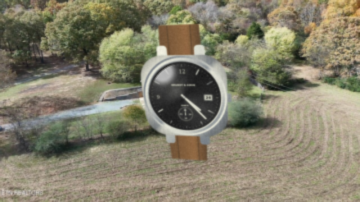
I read 4.23
